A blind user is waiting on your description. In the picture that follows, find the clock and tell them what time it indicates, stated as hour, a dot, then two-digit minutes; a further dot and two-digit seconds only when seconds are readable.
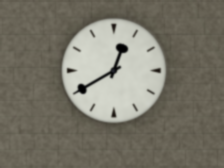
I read 12.40
